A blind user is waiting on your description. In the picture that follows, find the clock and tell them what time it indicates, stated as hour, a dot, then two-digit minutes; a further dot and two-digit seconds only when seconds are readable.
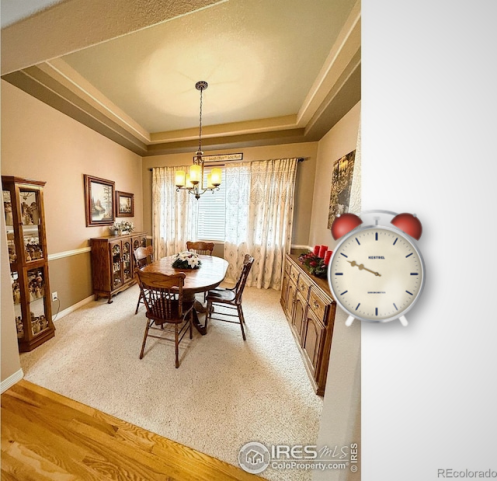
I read 9.49
